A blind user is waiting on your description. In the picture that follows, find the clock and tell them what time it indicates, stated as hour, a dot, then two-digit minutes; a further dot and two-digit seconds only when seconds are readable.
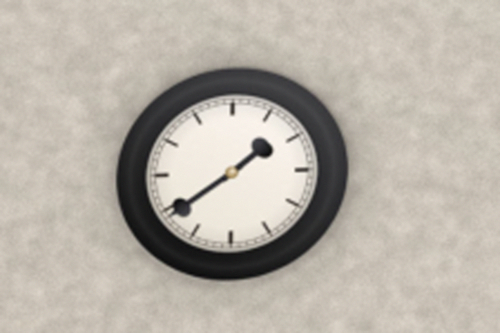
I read 1.39
